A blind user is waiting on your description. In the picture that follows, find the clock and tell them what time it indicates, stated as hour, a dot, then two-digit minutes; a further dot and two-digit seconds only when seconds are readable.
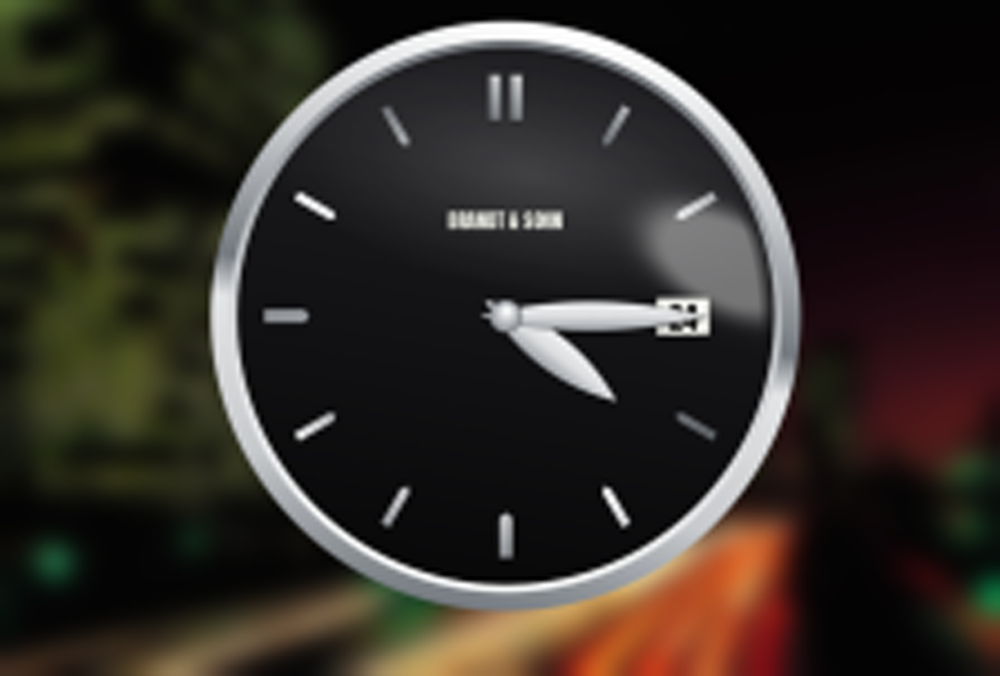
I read 4.15
